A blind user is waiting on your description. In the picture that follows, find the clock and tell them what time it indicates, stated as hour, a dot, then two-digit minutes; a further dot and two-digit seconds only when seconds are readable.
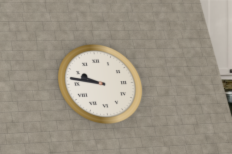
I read 9.47
